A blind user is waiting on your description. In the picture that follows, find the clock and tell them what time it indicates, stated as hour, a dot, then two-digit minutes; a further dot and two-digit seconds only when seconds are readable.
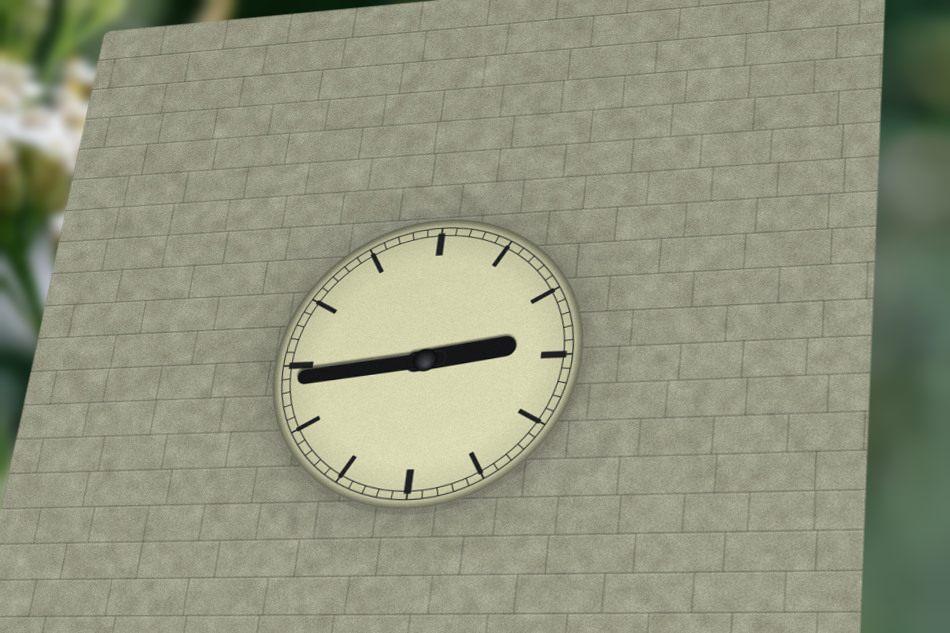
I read 2.44
